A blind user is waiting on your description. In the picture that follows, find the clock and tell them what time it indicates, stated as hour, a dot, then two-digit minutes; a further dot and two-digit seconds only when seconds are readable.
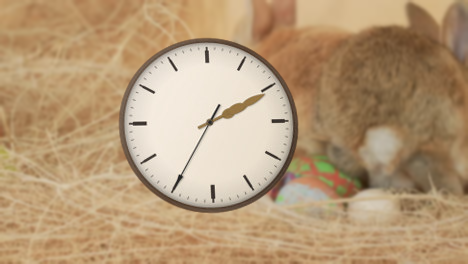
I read 2.10.35
